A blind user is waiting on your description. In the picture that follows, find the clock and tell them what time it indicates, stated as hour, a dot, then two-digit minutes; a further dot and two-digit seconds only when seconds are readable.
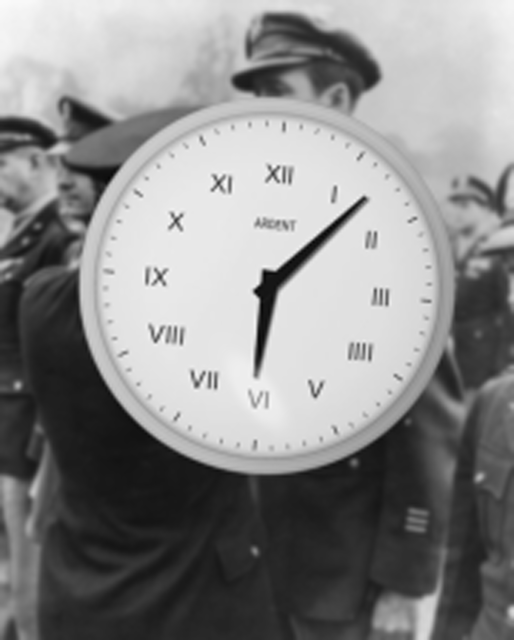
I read 6.07
